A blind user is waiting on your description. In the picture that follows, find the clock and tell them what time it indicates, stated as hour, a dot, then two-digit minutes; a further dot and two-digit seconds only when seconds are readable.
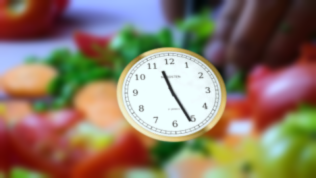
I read 11.26
